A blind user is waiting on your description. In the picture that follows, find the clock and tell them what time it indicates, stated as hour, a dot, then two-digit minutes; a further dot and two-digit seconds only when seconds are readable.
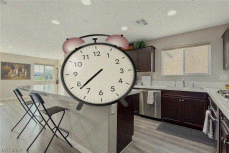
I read 7.38
